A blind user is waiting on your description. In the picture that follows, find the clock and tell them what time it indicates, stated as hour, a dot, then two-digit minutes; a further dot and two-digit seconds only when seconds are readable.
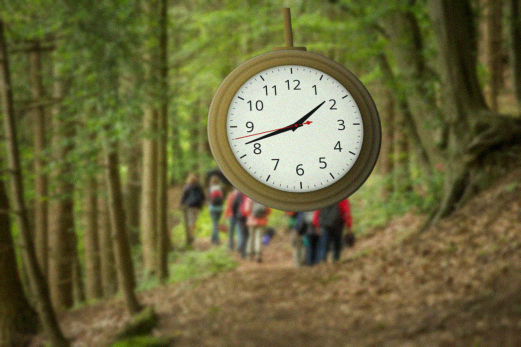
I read 1.41.43
